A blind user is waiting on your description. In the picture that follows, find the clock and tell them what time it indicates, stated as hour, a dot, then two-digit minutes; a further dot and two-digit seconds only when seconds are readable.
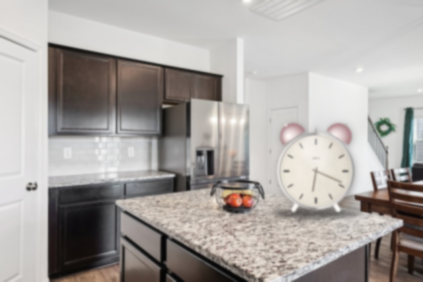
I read 6.19
